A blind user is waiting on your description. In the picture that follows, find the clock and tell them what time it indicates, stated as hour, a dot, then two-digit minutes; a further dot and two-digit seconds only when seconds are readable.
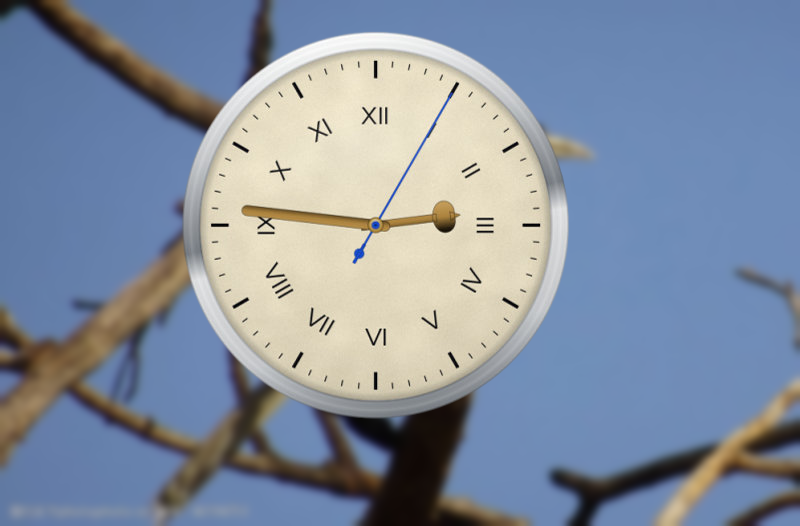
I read 2.46.05
